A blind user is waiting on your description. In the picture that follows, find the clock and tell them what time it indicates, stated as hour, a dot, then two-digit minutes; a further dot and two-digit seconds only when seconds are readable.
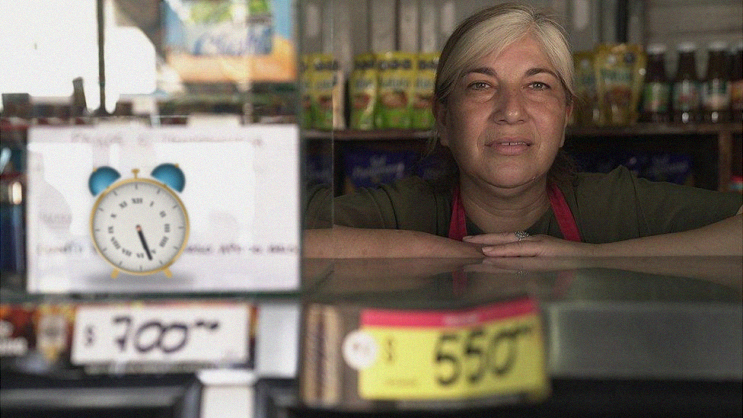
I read 5.27
